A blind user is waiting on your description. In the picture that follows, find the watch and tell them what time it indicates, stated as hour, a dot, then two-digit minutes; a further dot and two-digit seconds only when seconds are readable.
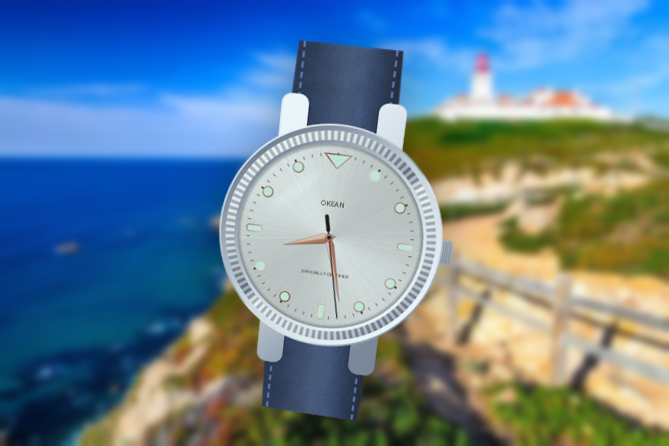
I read 8.27.28
